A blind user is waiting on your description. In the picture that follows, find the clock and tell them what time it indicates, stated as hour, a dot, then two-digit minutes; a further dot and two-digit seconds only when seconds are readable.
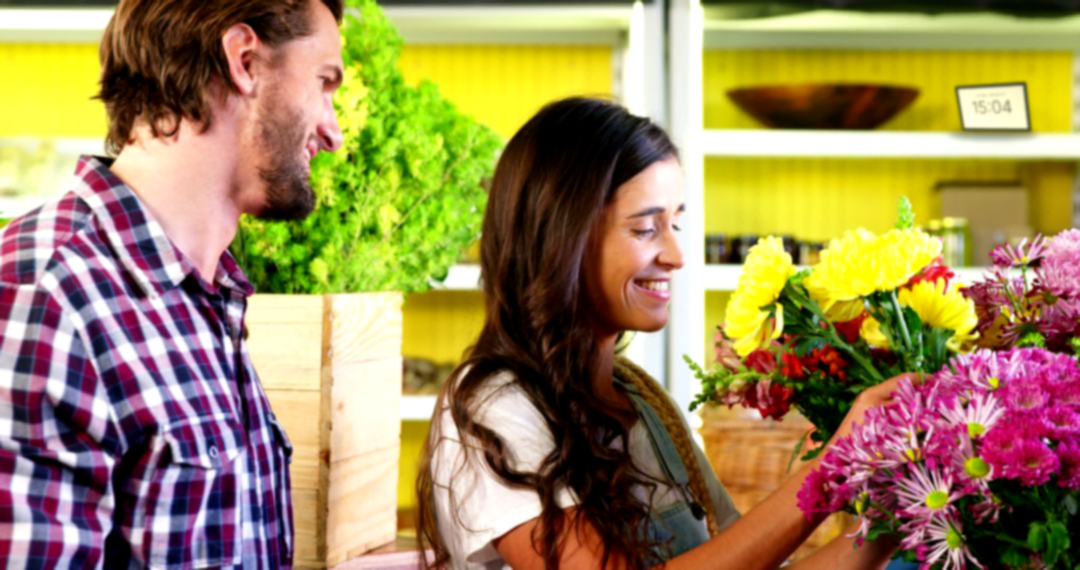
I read 15.04
